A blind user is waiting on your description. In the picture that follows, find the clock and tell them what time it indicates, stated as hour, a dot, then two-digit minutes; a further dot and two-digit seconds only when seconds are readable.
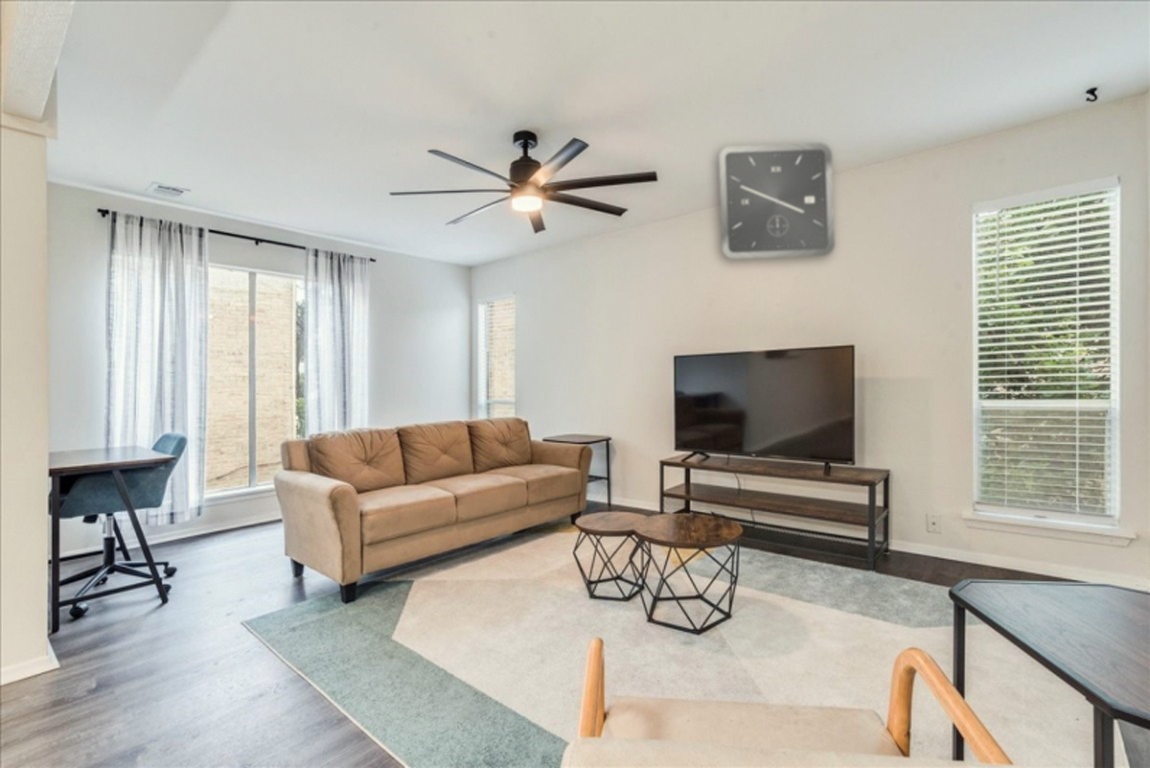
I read 3.49
